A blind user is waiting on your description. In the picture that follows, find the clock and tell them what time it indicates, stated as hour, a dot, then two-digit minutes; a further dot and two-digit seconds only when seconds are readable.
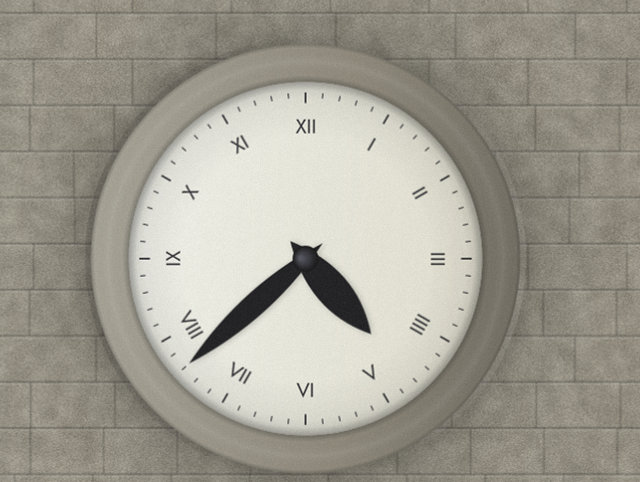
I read 4.38
